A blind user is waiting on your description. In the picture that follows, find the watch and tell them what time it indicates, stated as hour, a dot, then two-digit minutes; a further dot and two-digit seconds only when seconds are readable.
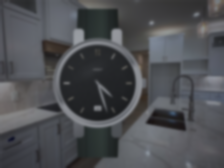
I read 4.27
